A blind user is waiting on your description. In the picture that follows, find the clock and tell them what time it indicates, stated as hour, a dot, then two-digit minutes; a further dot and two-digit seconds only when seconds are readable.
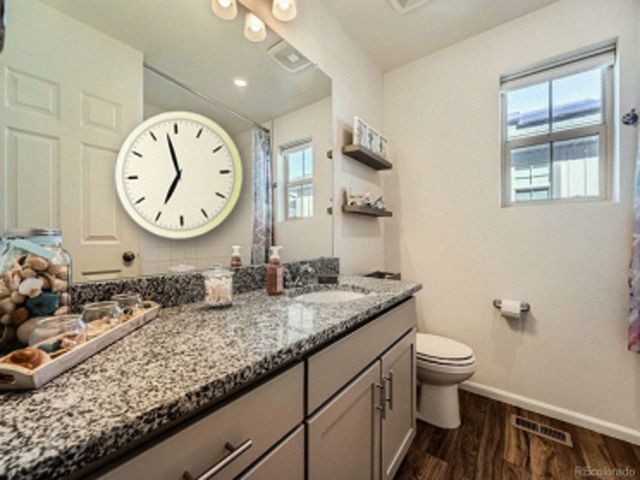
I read 6.58
